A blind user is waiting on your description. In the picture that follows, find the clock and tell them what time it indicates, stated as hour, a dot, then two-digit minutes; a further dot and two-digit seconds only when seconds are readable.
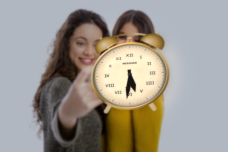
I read 5.31
